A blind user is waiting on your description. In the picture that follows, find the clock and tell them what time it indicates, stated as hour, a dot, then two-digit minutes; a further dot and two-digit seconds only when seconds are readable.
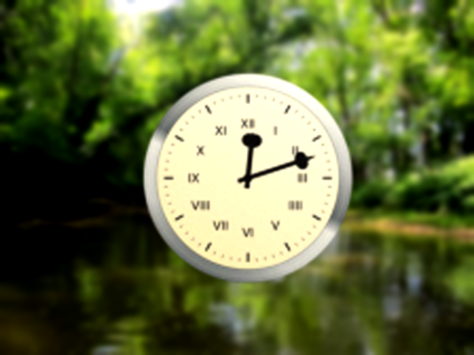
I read 12.12
